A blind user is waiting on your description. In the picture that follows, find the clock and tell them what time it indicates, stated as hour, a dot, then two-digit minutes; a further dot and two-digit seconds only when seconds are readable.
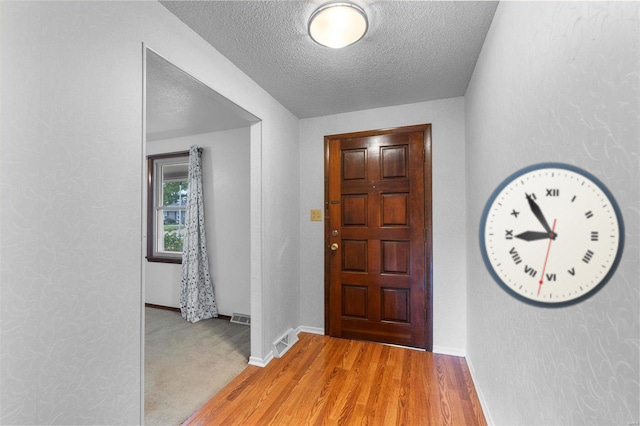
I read 8.54.32
